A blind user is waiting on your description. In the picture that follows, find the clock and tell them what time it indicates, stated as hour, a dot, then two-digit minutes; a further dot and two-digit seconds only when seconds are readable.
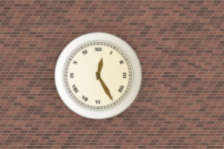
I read 12.25
